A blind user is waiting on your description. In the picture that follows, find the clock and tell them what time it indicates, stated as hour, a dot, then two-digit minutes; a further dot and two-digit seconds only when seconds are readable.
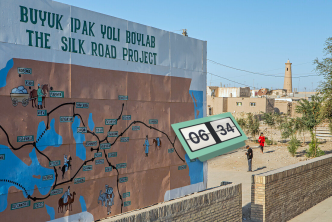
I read 6.34
